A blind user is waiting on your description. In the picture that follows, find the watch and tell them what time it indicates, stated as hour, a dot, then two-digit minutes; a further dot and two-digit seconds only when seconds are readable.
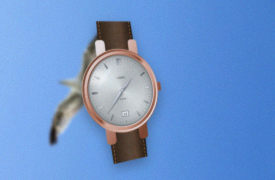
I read 1.37
